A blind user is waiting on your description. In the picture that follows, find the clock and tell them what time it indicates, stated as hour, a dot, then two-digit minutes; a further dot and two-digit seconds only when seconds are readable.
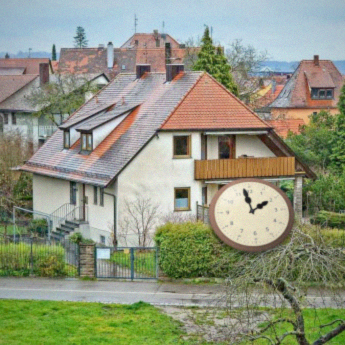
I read 1.58
